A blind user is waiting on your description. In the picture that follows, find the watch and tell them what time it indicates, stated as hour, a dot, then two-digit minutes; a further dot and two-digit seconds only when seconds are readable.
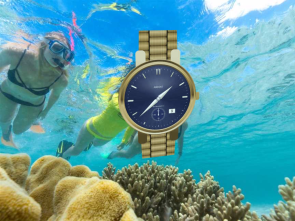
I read 1.38
